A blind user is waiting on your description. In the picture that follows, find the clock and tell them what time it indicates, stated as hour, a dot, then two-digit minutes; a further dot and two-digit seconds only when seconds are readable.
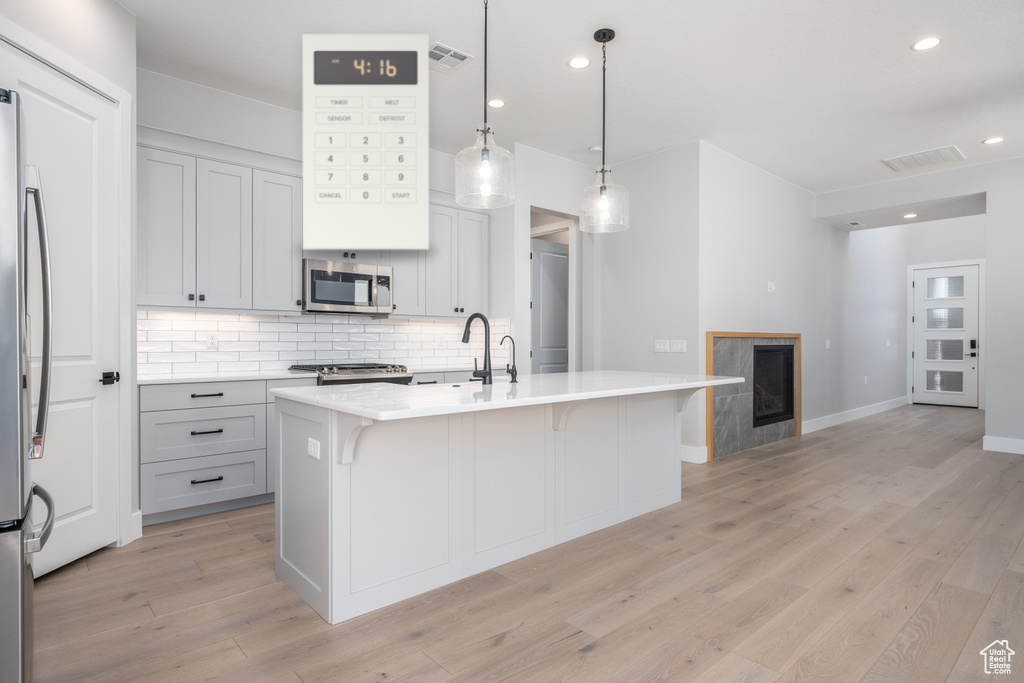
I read 4.16
